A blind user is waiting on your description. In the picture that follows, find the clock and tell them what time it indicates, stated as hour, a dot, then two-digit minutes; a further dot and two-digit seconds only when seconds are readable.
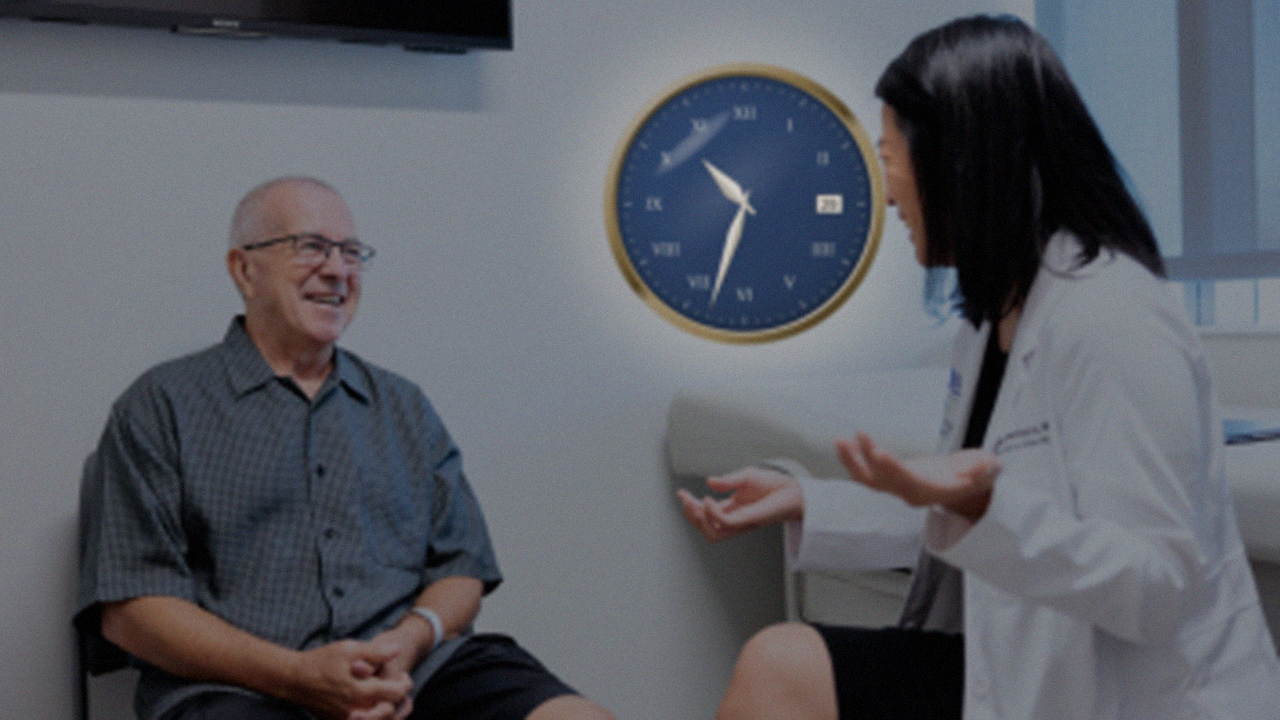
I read 10.33
